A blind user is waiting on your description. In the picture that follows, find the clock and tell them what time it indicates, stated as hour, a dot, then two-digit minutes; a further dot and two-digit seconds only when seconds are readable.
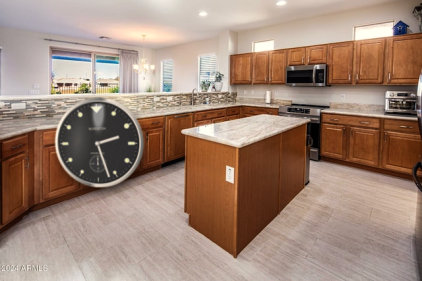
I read 2.27
